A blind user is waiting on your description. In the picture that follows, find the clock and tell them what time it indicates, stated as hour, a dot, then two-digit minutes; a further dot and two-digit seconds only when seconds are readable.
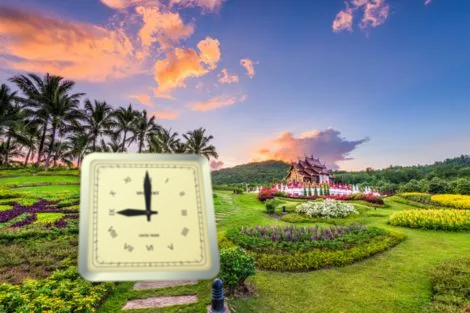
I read 9.00
